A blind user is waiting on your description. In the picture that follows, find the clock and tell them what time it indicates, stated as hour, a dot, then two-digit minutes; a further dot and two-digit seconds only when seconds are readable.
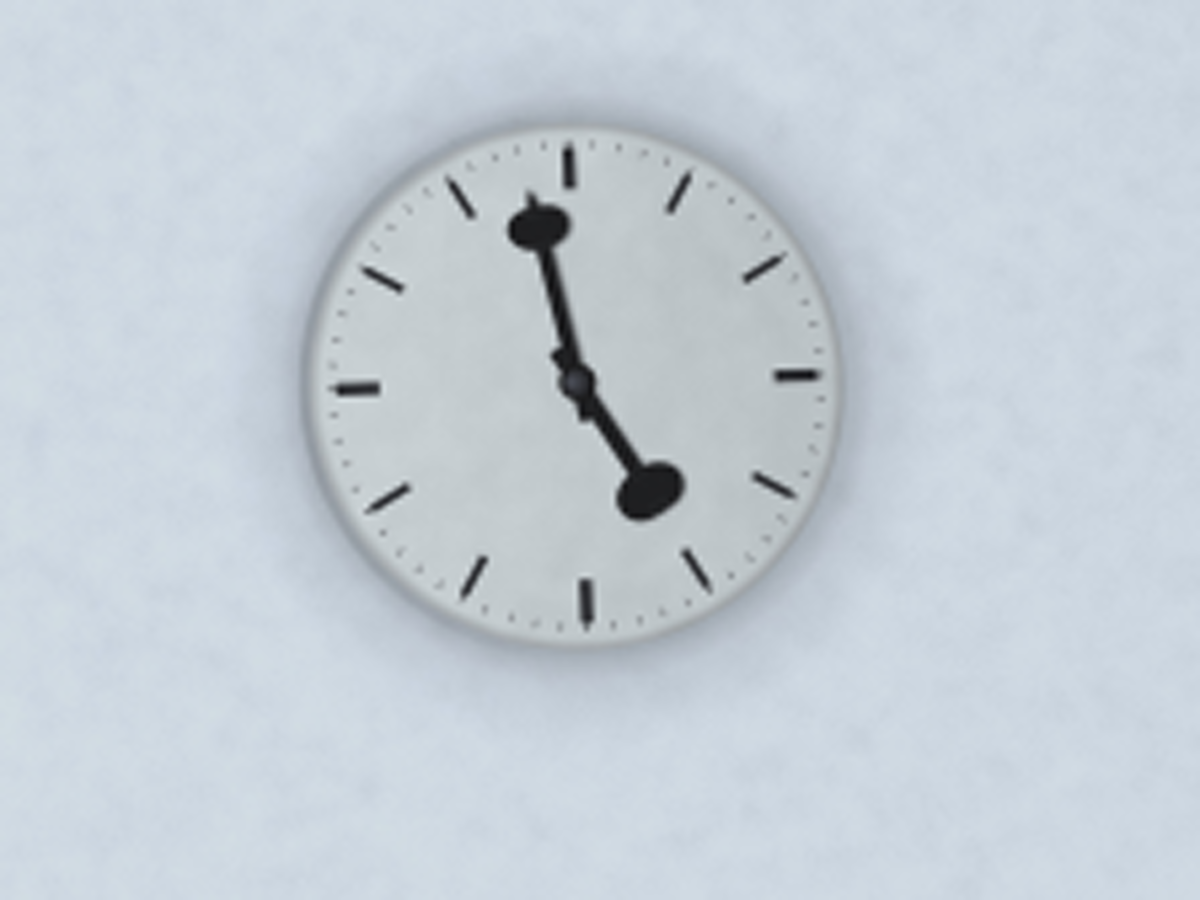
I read 4.58
